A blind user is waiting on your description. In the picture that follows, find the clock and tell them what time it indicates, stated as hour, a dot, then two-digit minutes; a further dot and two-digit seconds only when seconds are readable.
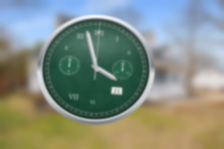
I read 3.57
